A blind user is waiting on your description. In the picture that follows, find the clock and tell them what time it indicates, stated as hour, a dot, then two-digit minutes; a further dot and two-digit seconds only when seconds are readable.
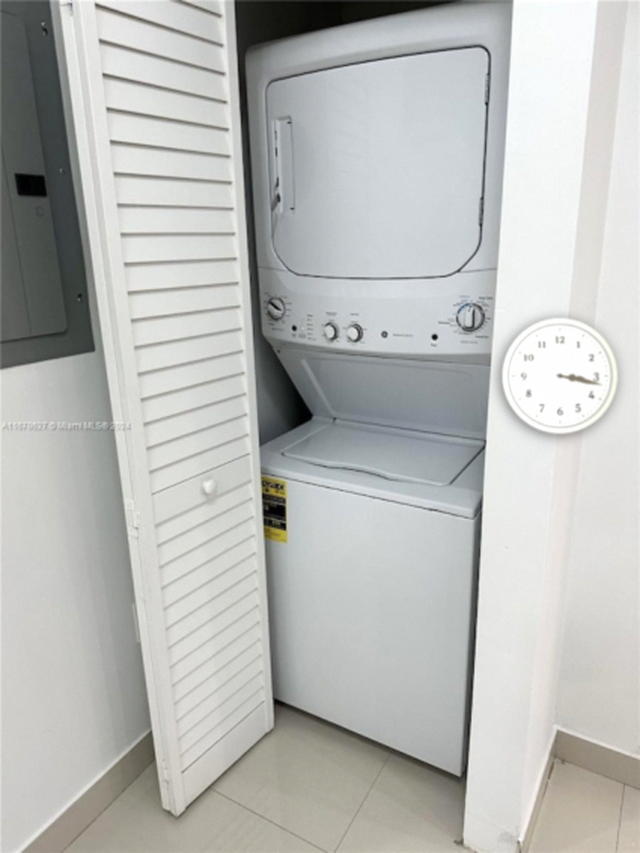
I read 3.17
